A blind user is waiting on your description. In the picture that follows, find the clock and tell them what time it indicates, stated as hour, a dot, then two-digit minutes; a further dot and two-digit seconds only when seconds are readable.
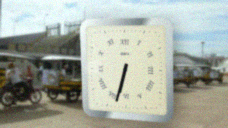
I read 6.33
